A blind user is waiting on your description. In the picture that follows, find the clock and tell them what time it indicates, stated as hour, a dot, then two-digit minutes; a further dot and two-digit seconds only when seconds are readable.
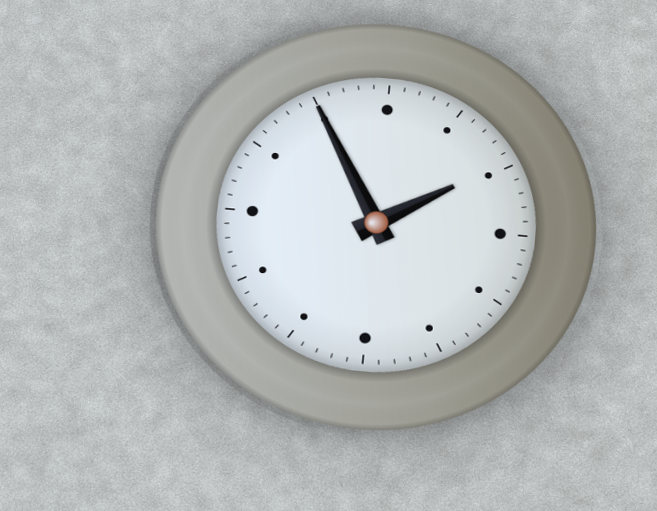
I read 1.55
